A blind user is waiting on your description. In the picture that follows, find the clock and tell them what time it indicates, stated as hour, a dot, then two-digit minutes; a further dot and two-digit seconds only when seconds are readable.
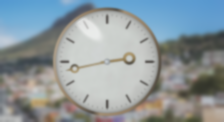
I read 2.43
